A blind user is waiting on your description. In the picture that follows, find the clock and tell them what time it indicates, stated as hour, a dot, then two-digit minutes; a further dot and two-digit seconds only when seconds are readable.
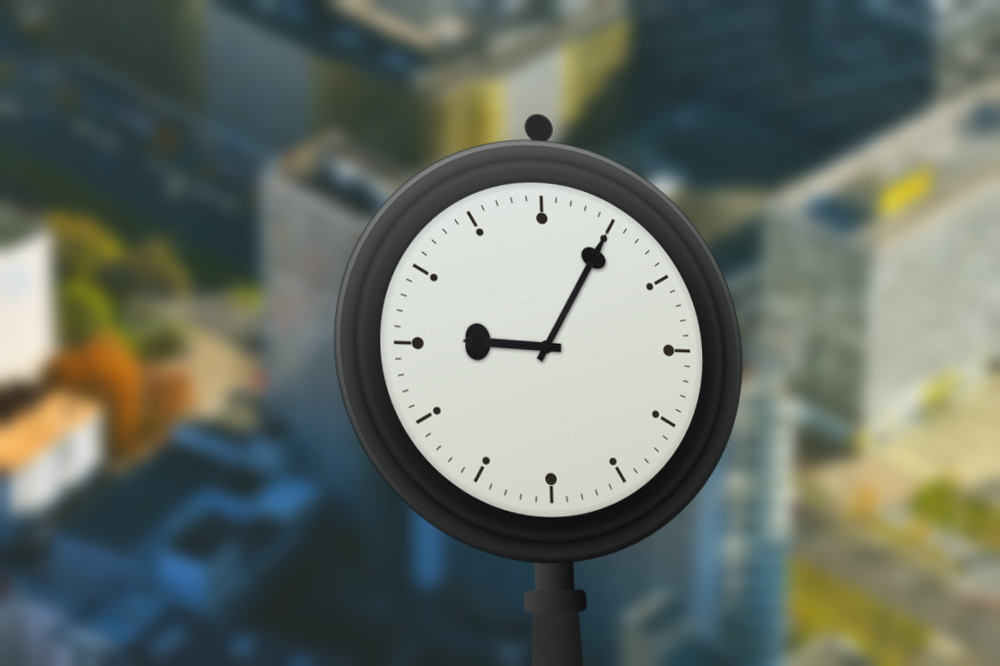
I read 9.05
